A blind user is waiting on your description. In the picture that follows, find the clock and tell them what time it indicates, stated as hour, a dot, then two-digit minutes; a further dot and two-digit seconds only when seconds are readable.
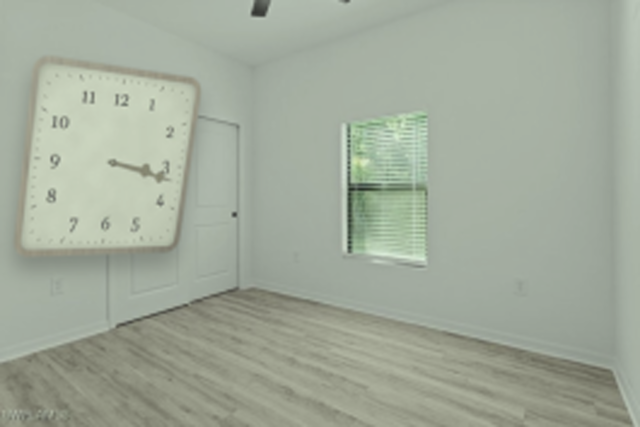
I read 3.17
